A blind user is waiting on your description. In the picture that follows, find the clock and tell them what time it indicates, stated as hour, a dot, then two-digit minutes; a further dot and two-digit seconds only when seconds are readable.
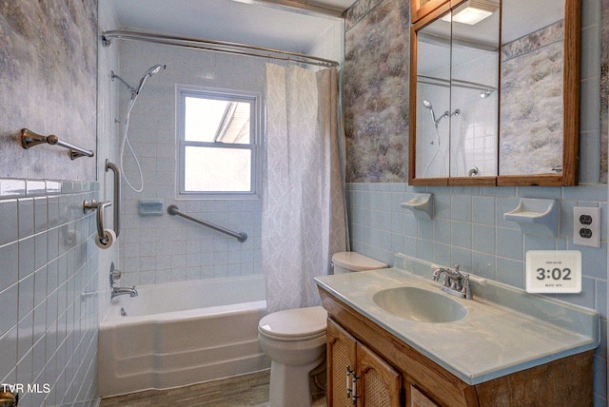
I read 3.02
